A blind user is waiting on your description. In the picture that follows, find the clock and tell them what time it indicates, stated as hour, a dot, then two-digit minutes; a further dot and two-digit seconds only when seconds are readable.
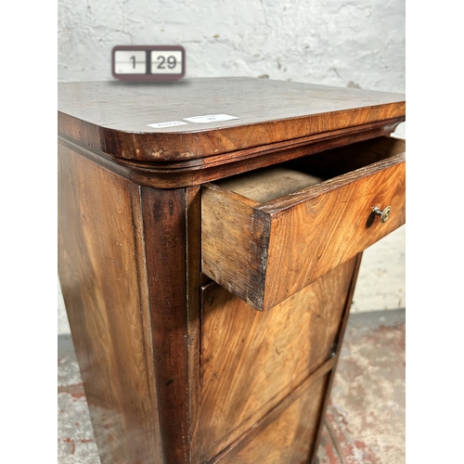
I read 1.29
